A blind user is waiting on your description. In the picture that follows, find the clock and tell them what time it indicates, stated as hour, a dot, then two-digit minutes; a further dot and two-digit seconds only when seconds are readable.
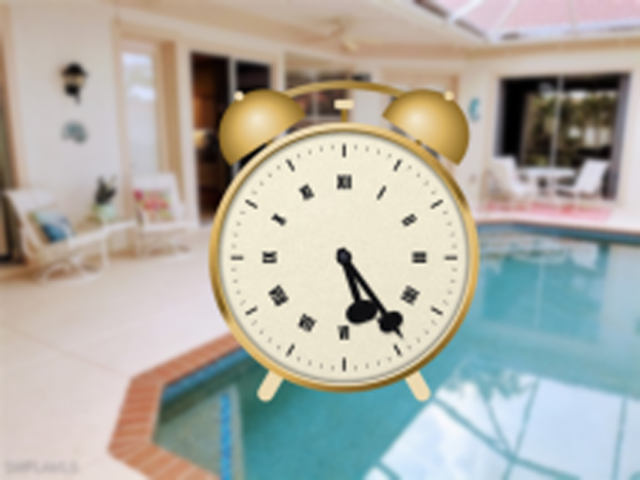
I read 5.24
